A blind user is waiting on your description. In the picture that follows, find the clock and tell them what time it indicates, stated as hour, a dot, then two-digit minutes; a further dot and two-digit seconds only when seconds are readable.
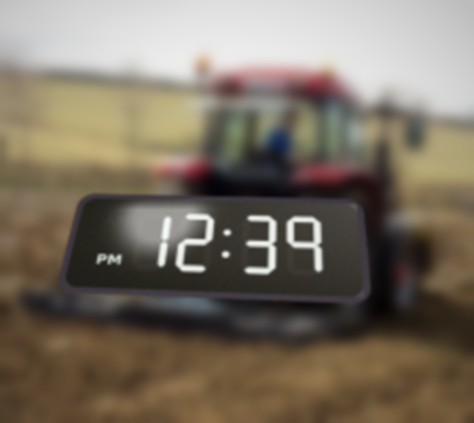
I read 12.39
